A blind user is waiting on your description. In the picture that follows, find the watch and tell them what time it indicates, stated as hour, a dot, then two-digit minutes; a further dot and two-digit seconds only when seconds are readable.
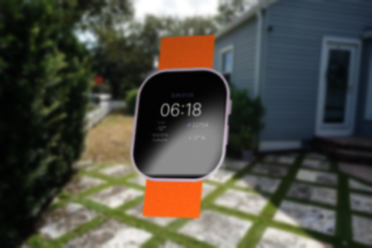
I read 6.18
